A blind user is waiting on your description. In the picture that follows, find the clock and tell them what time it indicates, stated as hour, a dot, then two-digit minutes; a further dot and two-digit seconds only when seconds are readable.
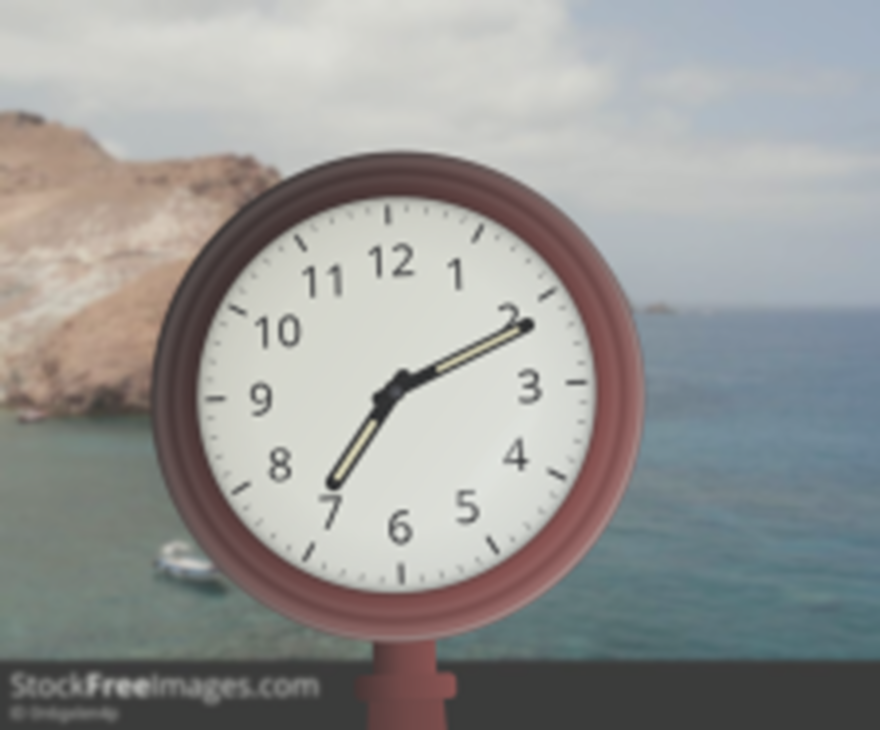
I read 7.11
